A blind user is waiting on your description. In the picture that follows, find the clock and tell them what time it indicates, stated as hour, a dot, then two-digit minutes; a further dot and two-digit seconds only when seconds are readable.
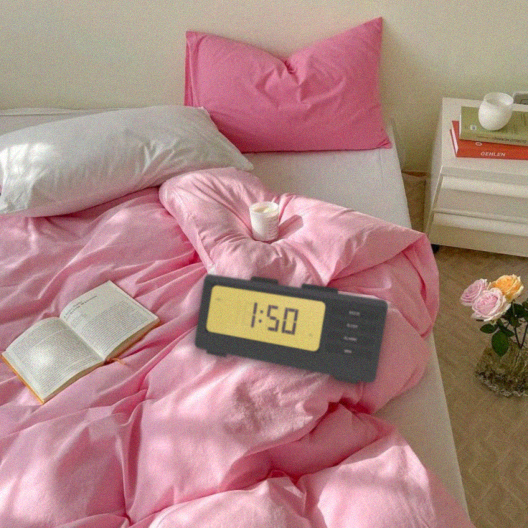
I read 1.50
